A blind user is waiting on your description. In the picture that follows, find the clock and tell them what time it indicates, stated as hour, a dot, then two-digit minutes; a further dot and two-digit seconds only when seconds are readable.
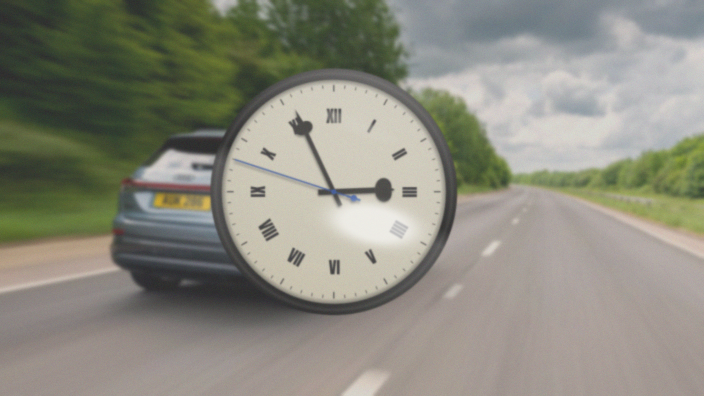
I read 2.55.48
